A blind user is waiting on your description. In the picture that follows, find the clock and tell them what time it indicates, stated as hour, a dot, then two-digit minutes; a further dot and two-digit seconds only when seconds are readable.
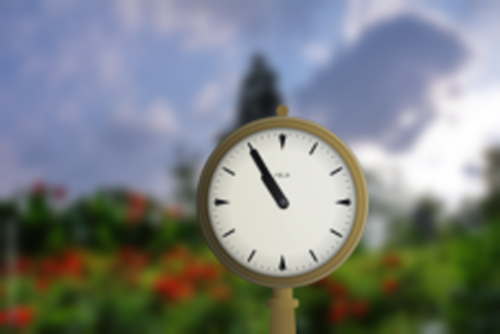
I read 10.55
